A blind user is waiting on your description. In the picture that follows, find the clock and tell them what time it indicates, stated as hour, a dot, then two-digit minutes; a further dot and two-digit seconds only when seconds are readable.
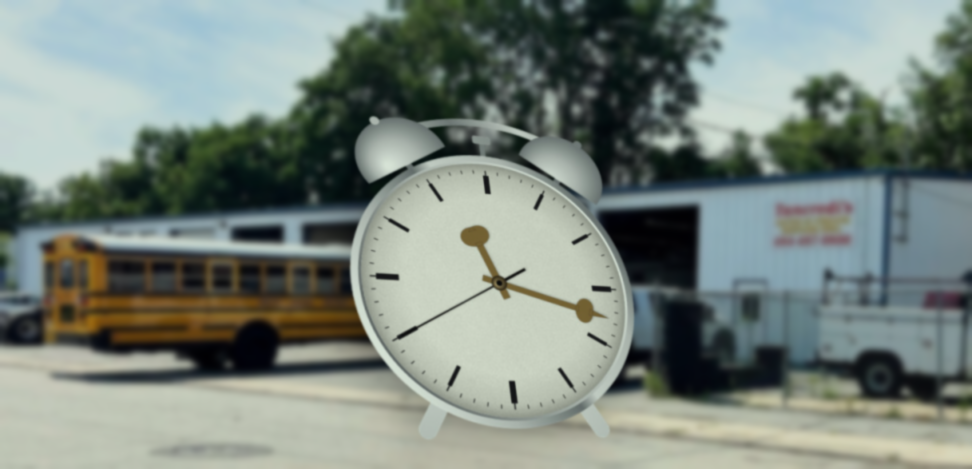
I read 11.17.40
